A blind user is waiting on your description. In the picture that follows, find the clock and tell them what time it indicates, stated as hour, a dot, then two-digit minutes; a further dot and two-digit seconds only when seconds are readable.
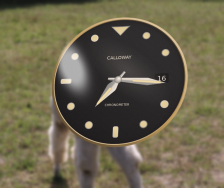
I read 7.16
